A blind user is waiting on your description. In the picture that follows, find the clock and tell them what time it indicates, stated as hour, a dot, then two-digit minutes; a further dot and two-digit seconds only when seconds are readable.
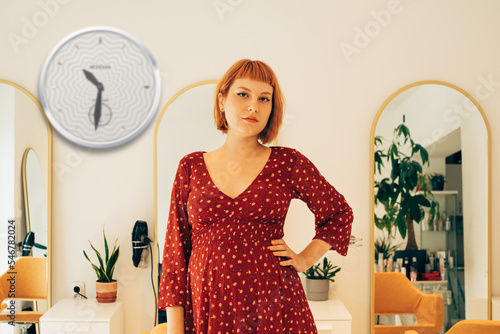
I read 10.31
